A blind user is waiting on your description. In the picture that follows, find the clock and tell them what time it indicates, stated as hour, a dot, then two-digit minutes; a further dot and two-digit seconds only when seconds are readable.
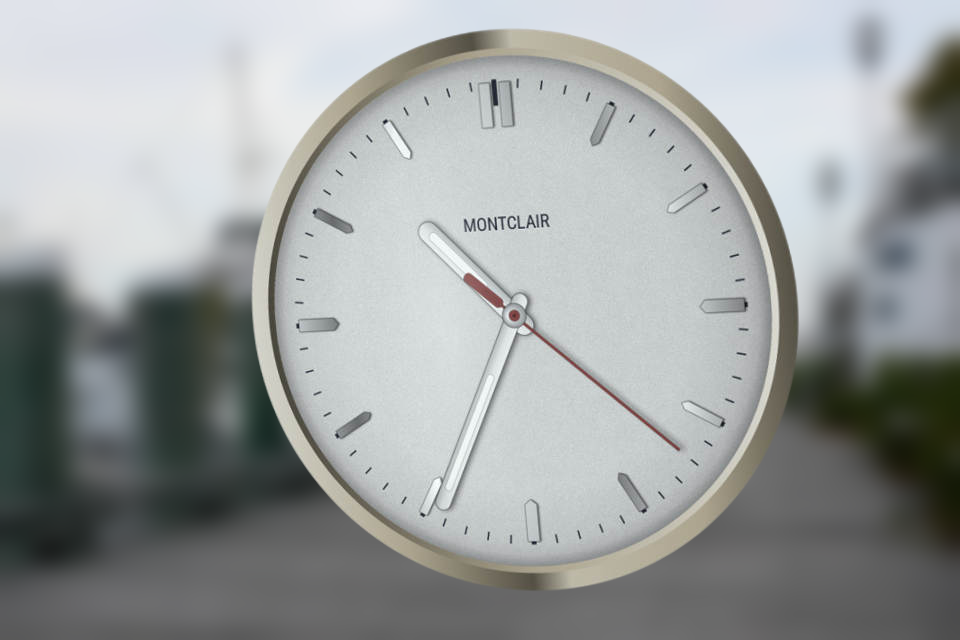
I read 10.34.22
